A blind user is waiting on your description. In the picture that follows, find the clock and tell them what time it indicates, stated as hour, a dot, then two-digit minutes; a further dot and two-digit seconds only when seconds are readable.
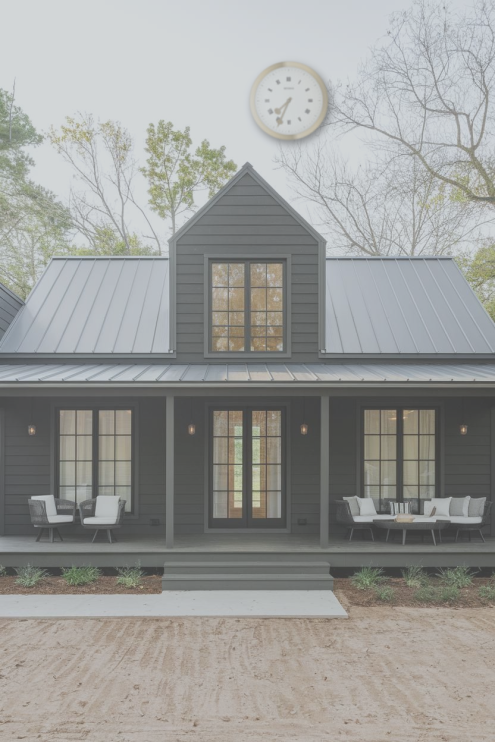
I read 7.34
